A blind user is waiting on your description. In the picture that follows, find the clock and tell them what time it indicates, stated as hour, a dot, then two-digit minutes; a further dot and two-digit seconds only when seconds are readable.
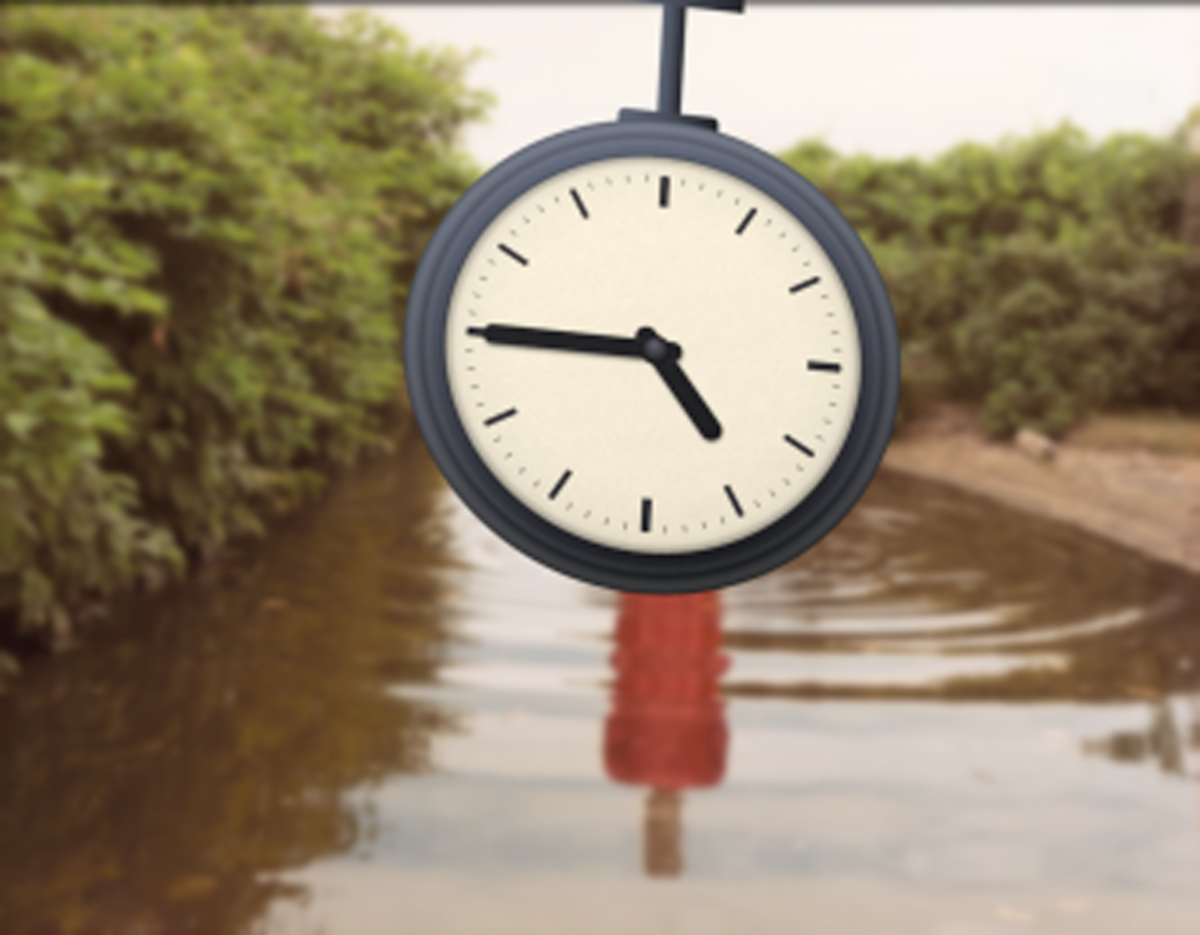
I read 4.45
